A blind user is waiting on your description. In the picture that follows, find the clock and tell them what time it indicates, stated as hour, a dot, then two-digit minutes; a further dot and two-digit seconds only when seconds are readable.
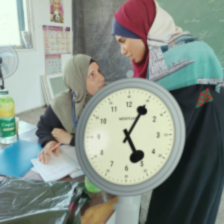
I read 5.05
